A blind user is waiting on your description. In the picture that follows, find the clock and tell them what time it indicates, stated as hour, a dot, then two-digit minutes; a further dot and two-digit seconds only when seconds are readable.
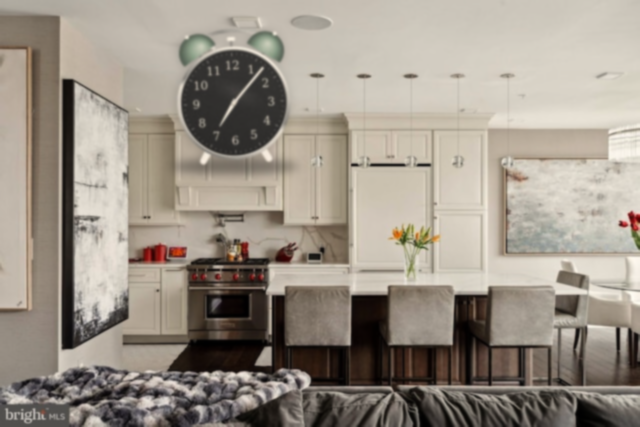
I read 7.07
